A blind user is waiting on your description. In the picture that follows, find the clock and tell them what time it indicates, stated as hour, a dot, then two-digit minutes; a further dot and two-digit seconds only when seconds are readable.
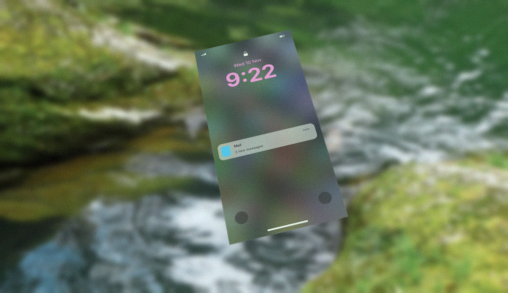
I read 9.22
